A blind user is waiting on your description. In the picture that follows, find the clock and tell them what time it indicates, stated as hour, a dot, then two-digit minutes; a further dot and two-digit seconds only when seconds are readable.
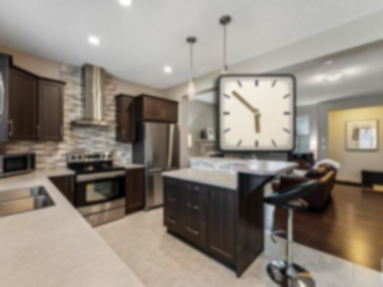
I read 5.52
